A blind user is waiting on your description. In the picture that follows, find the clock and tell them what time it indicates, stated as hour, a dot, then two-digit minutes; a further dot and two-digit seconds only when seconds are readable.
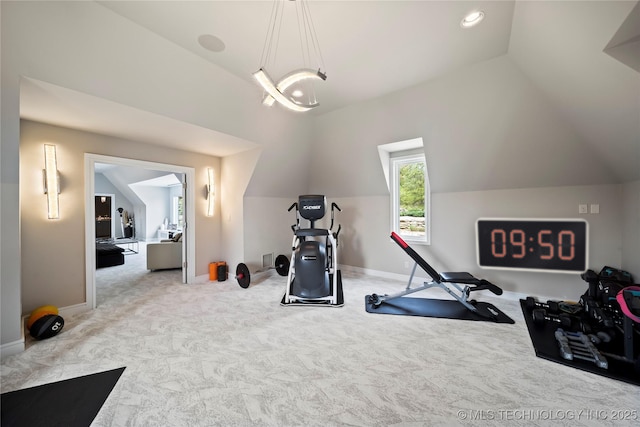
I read 9.50
